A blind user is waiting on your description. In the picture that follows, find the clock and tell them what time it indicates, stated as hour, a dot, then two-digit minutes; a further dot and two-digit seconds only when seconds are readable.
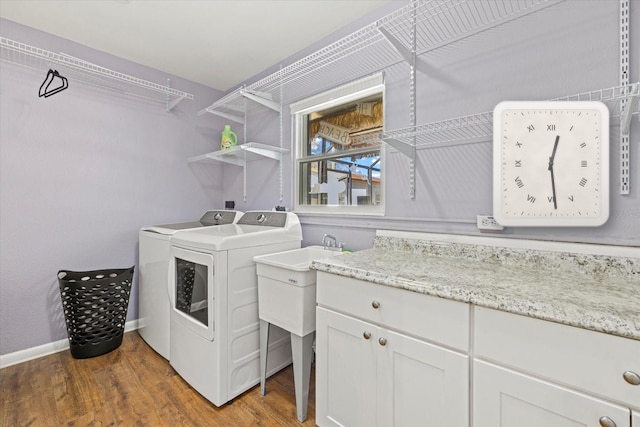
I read 12.29
